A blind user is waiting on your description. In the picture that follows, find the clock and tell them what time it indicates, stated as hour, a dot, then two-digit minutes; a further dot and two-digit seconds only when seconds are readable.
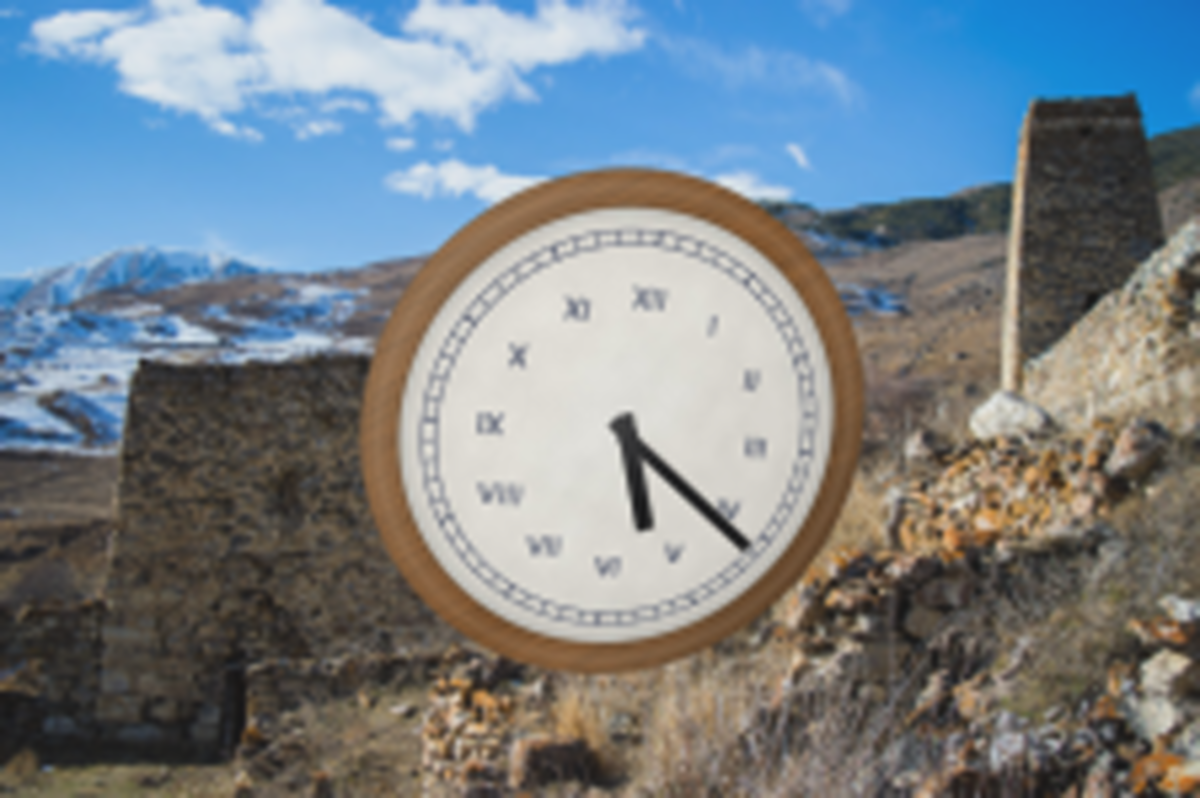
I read 5.21
